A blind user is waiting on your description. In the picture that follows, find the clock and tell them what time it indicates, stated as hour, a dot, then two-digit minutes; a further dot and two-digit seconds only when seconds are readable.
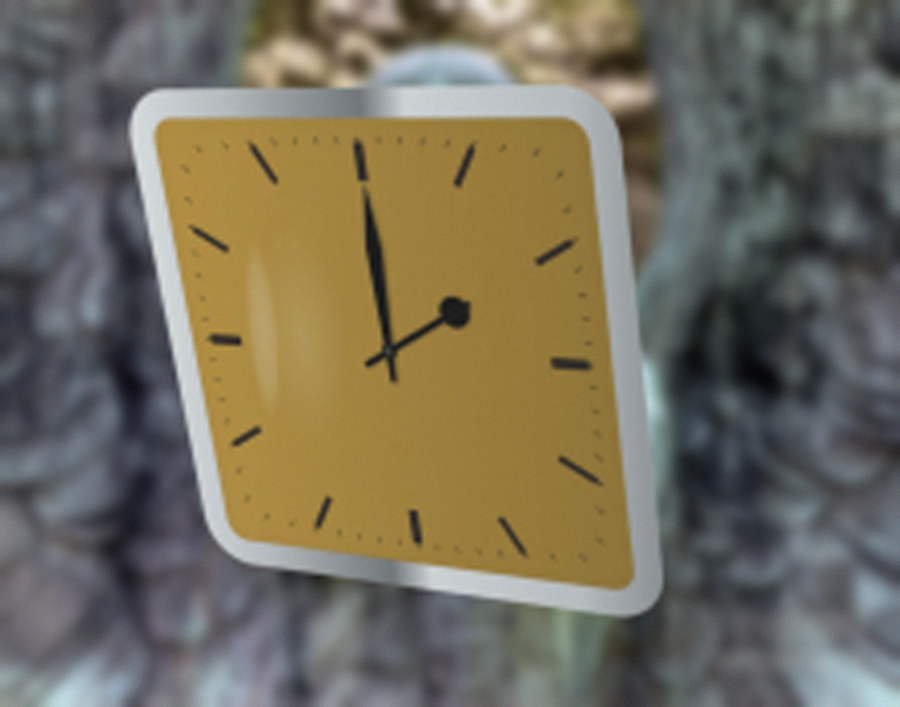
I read 2.00
